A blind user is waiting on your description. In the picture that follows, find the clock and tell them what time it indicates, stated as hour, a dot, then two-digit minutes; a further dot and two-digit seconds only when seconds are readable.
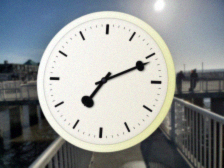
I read 7.11
